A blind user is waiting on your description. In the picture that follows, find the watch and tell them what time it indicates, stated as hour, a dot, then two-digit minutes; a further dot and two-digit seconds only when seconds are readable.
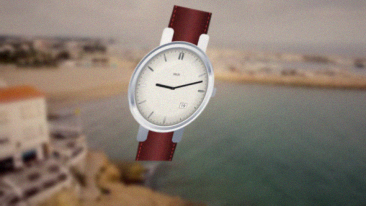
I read 9.12
